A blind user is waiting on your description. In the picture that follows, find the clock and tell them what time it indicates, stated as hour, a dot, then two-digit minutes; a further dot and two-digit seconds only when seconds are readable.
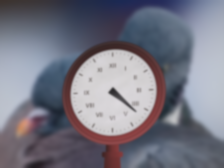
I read 4.22
